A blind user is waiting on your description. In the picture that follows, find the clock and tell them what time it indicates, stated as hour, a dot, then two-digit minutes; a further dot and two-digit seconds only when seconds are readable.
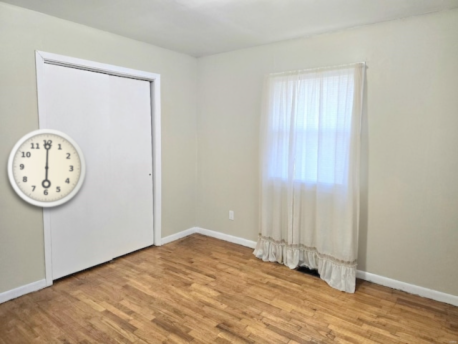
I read 6.00
